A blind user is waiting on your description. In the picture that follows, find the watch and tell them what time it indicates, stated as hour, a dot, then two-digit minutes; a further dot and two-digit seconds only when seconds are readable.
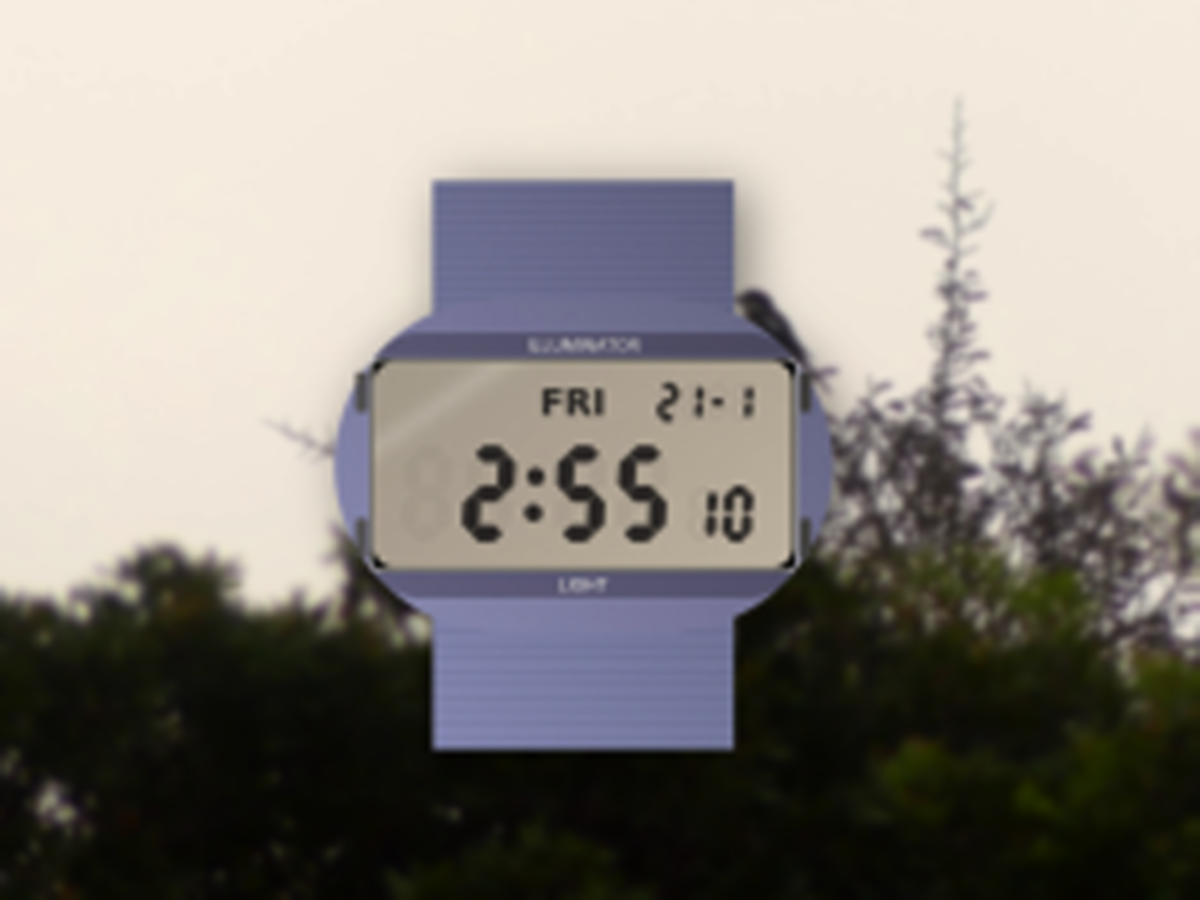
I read 2.55.10
